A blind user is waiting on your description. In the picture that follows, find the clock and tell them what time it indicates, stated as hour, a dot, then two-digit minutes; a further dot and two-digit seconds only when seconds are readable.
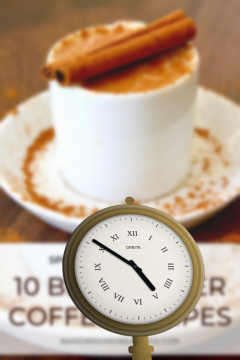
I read 4.51
